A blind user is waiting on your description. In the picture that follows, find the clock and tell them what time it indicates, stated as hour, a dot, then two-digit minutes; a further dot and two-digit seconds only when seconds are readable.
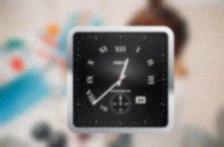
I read 12.38
